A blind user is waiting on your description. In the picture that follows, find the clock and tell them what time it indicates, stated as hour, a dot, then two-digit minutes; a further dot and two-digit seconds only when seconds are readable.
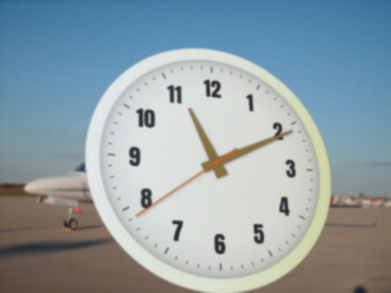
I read 11.10.39
